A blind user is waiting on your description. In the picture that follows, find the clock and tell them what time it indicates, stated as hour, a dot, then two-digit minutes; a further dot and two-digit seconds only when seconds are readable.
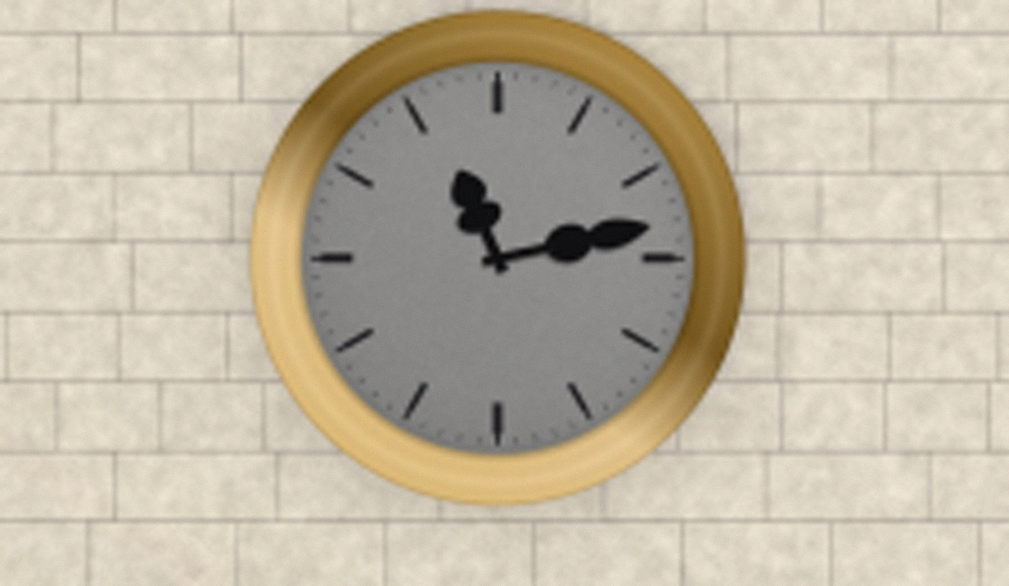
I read 11.13
